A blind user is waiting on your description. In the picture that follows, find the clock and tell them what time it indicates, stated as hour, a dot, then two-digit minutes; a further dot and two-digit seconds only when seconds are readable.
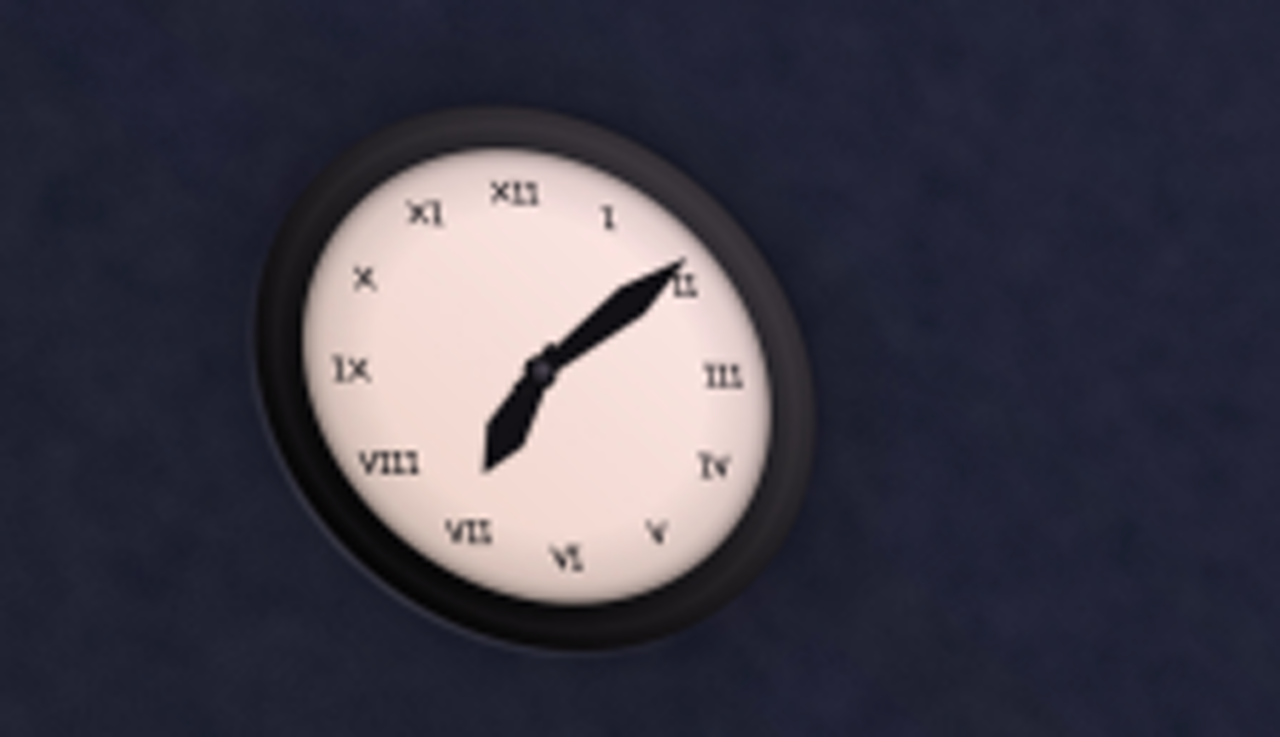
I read 7.09
